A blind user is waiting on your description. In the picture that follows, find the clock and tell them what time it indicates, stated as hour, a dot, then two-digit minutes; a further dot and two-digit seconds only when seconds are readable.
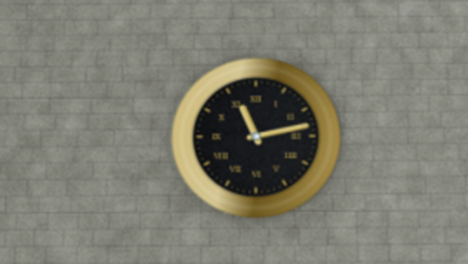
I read 11.13
